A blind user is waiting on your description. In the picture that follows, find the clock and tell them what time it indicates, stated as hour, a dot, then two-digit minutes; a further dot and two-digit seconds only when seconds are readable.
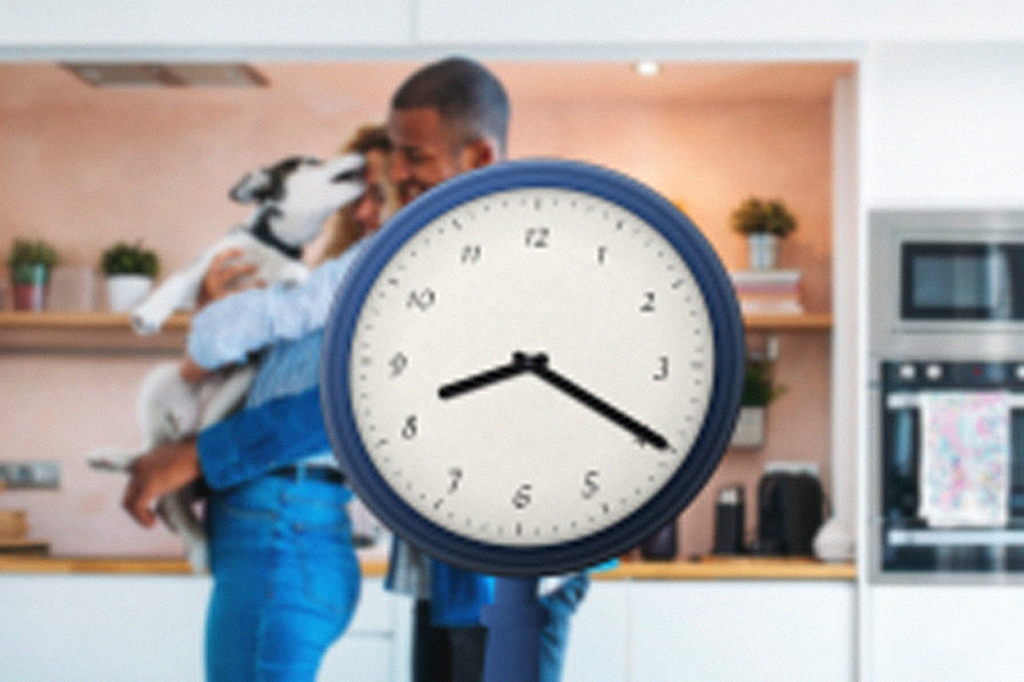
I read 8.20
